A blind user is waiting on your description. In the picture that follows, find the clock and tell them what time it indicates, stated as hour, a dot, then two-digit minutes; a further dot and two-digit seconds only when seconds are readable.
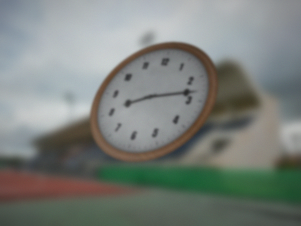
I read 8.13
